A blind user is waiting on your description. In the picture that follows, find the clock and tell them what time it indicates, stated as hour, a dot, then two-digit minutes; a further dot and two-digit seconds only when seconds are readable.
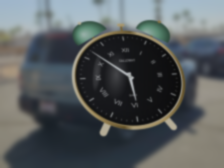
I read 5.52
